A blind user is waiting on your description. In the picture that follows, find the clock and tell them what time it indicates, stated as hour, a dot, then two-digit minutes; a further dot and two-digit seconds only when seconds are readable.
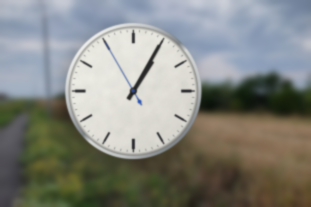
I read 1.04.55
